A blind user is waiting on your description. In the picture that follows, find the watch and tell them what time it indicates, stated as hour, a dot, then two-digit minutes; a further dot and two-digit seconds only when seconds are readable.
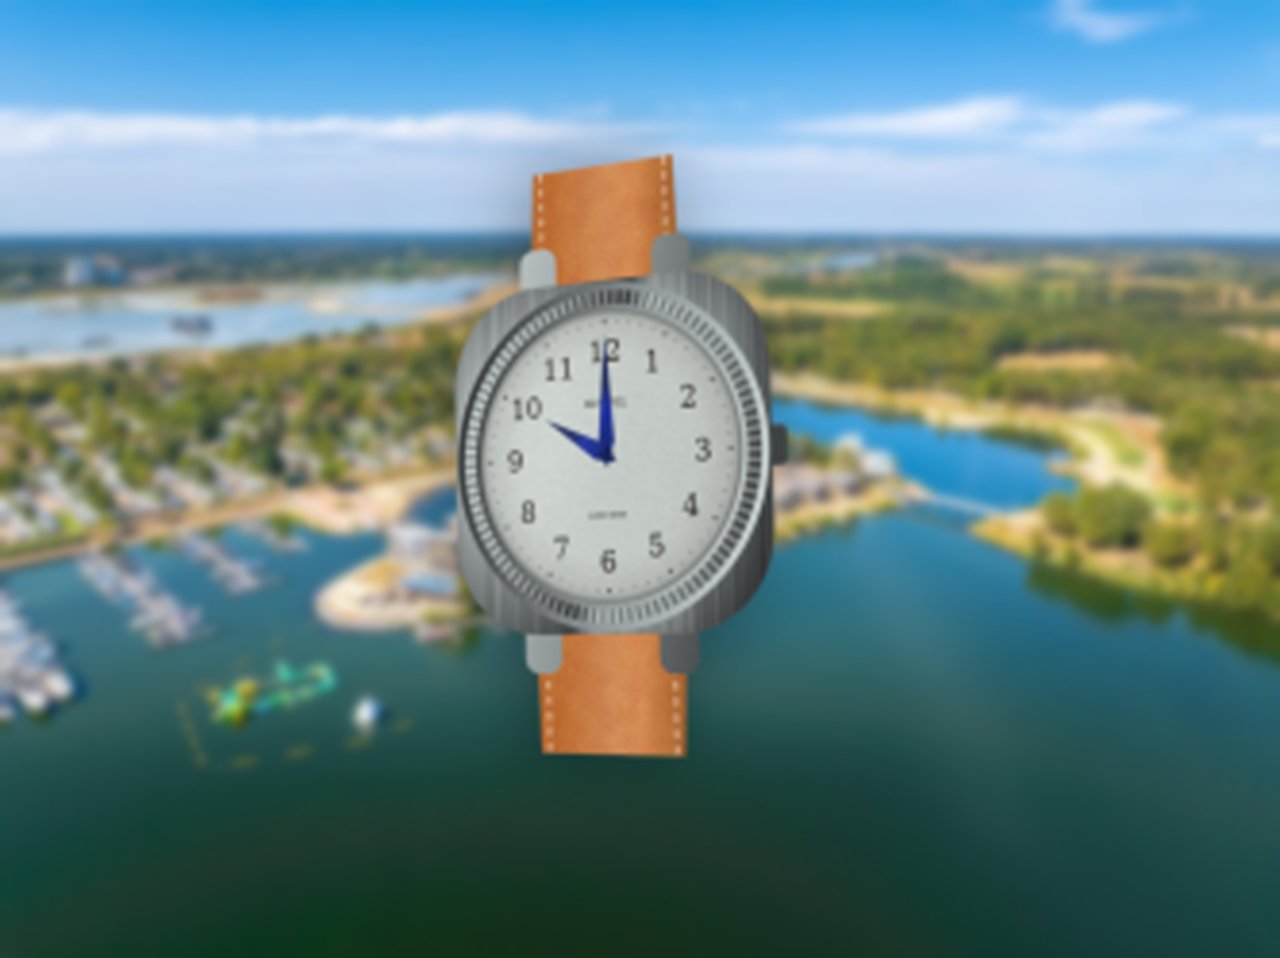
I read 10.00
